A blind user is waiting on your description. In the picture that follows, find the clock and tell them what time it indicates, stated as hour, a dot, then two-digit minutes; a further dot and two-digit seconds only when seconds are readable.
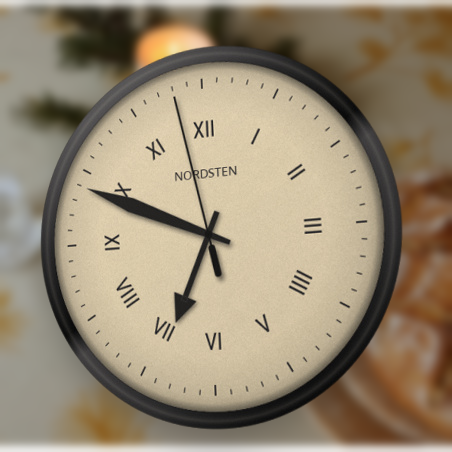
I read 6.48.58
